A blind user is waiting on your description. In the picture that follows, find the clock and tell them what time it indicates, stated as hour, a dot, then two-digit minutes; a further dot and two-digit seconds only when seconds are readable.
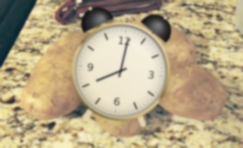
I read 8.01
